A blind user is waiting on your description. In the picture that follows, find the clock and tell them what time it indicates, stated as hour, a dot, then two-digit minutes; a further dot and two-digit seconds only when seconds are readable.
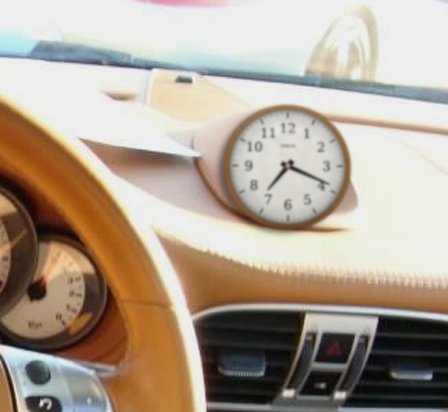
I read 7.19
